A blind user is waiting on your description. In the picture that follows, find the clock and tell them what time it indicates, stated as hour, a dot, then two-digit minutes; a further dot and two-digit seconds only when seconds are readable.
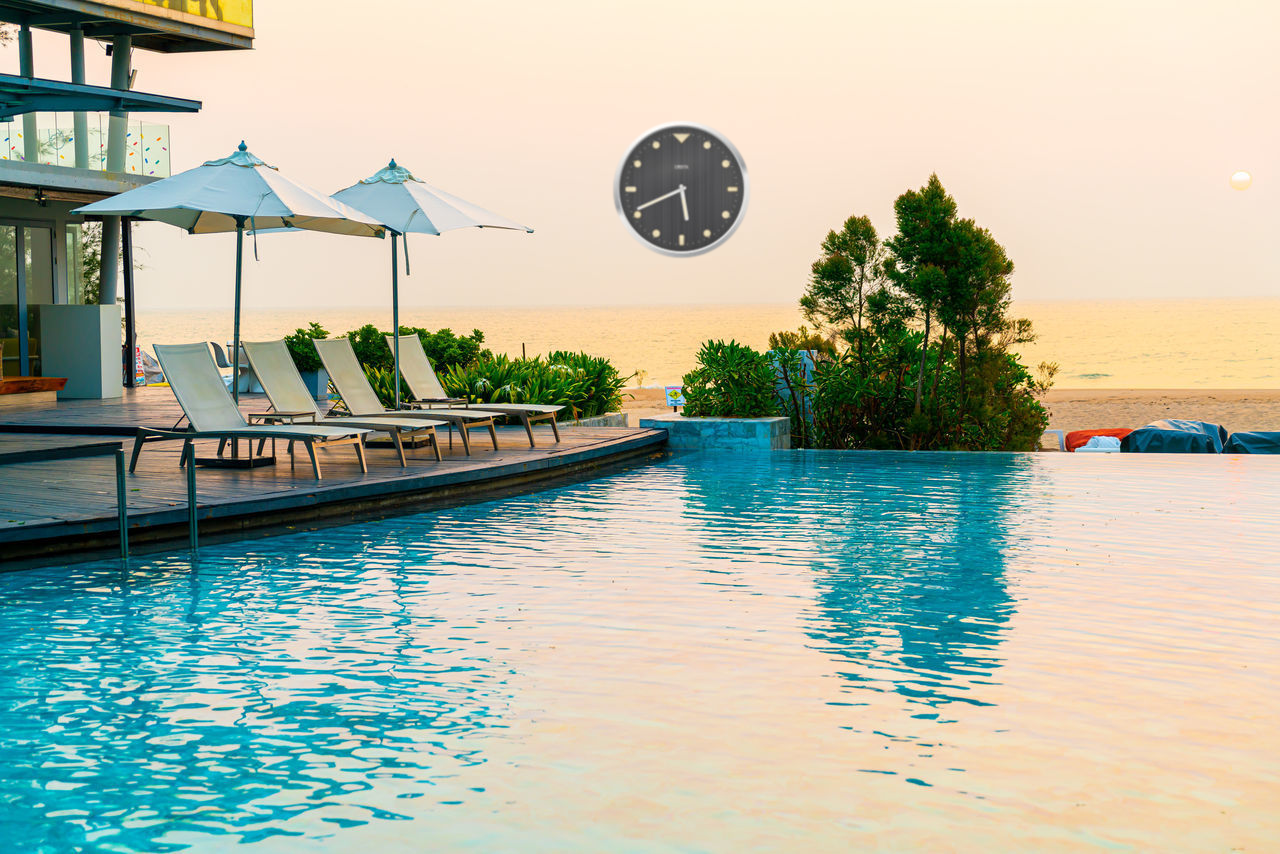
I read 5.41
